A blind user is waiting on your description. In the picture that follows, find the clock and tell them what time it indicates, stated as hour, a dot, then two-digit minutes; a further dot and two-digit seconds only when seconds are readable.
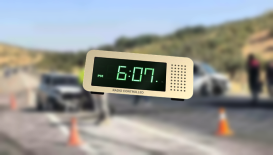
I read 6.07
